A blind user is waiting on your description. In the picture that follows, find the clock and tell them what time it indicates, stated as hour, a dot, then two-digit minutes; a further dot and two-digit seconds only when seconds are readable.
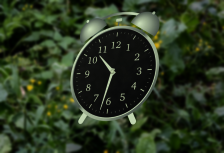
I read 10.32
